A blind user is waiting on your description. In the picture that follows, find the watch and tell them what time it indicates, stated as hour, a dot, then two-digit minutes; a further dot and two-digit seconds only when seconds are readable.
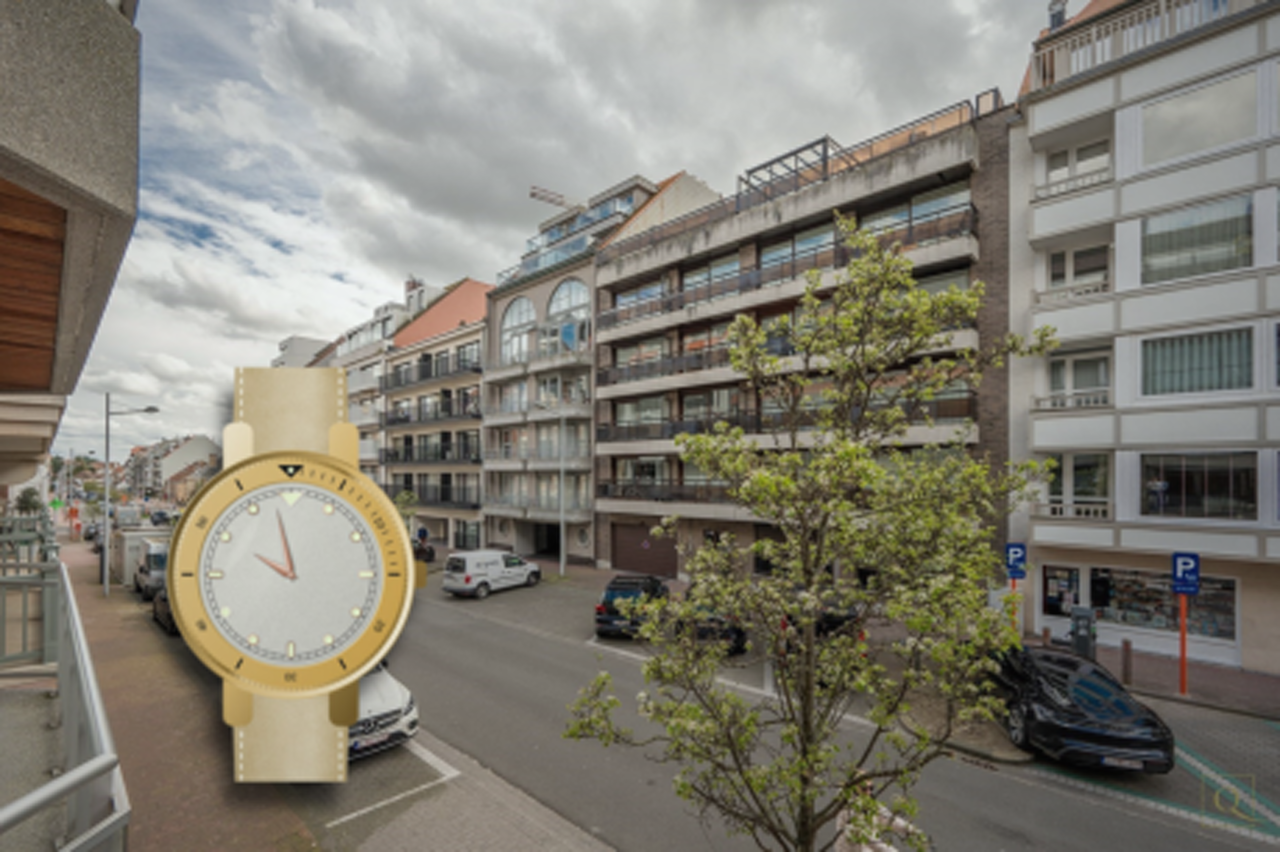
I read 9.58
